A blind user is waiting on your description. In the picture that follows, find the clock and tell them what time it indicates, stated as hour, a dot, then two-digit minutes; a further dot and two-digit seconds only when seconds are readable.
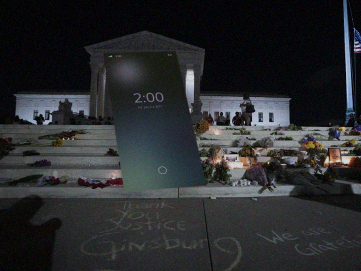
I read 2.00
